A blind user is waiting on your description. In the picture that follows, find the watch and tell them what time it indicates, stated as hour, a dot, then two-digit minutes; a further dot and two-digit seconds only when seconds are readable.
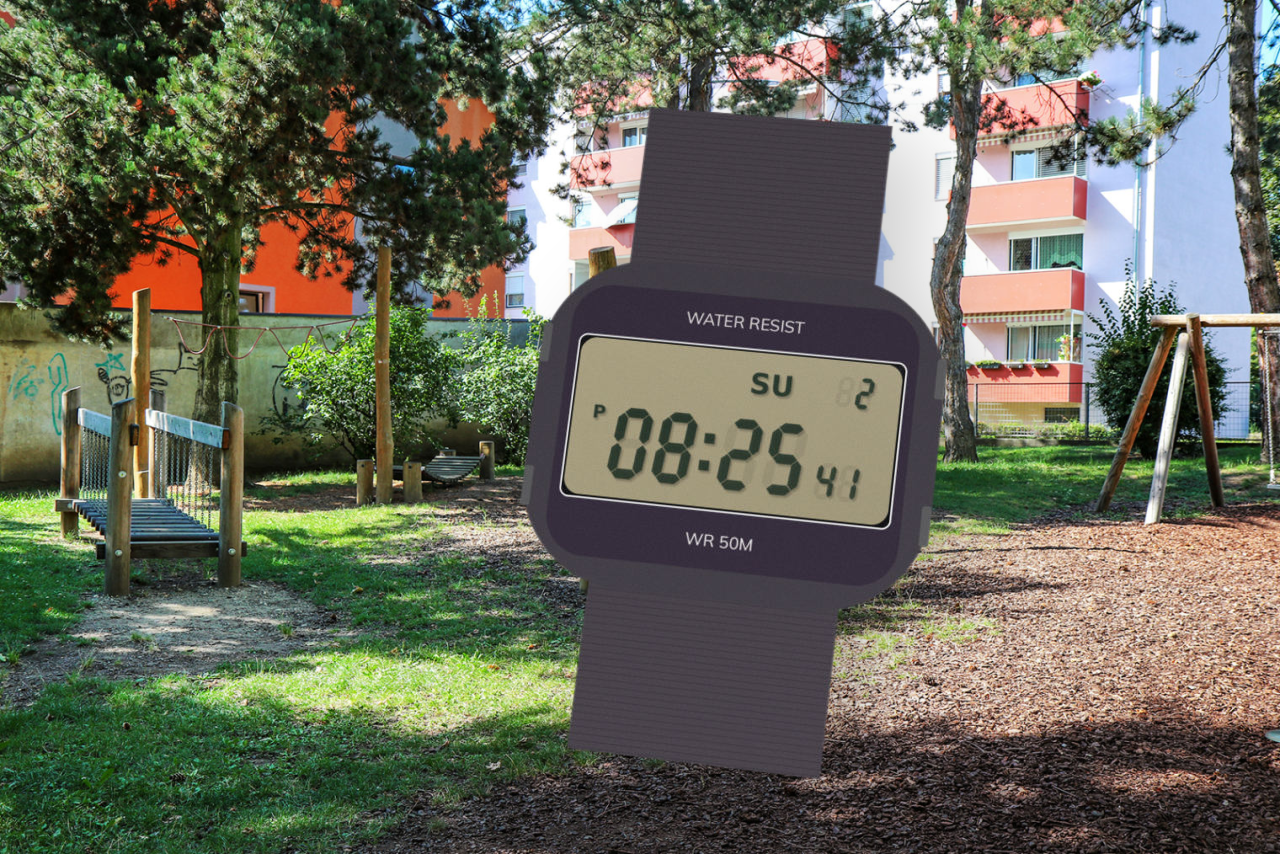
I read 8.25.41
